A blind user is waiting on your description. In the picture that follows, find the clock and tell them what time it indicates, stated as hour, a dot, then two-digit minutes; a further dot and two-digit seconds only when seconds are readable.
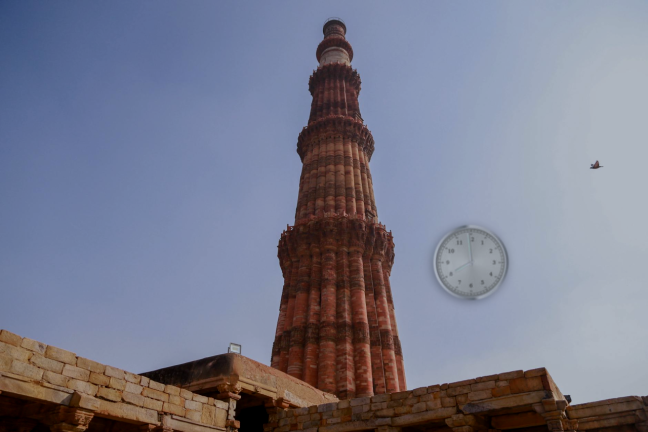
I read 7.59
